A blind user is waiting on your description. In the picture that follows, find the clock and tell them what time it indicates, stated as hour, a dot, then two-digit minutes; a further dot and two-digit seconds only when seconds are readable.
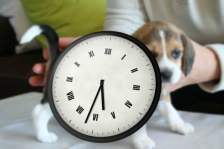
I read 5.32
